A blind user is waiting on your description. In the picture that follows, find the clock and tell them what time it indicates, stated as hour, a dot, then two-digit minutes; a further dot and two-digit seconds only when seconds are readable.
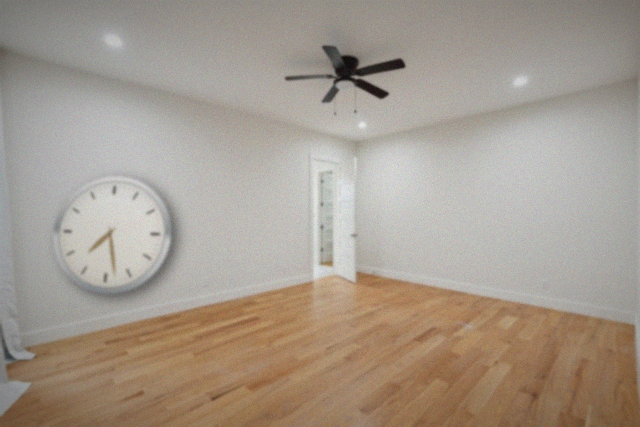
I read 7.28
